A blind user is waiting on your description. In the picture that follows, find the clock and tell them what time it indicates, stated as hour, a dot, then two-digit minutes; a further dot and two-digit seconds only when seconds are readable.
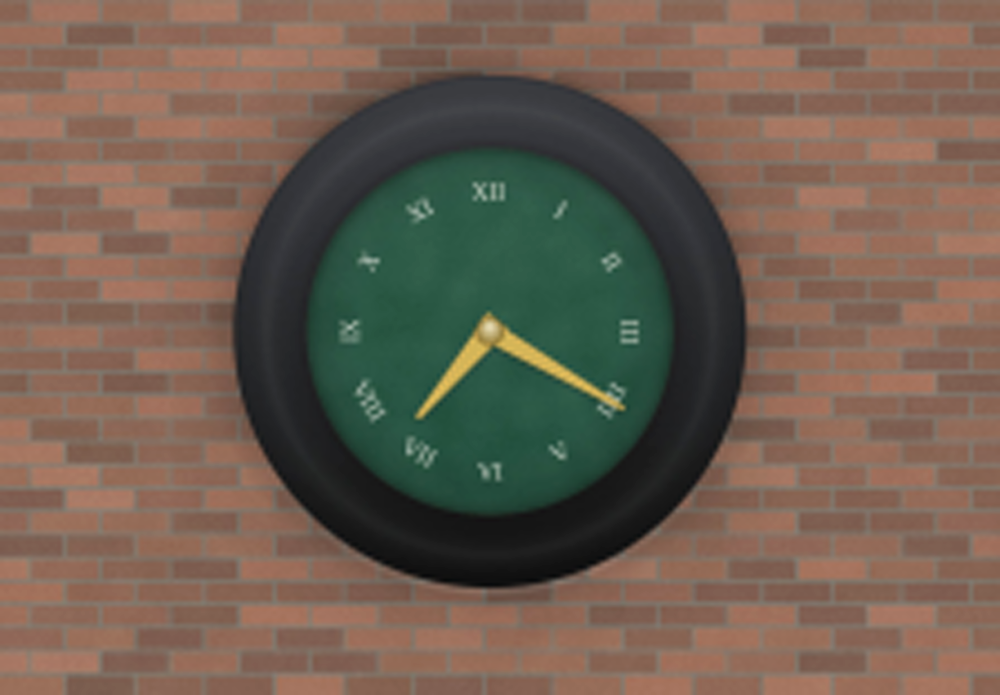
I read 7.20
